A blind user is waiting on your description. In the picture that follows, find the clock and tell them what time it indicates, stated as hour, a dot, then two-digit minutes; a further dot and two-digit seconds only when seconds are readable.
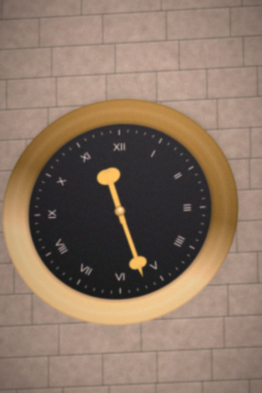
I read 11.27
